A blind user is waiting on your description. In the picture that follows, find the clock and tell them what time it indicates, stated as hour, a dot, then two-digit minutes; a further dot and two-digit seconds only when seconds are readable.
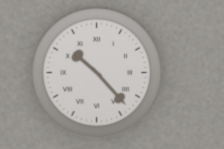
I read 10.23
